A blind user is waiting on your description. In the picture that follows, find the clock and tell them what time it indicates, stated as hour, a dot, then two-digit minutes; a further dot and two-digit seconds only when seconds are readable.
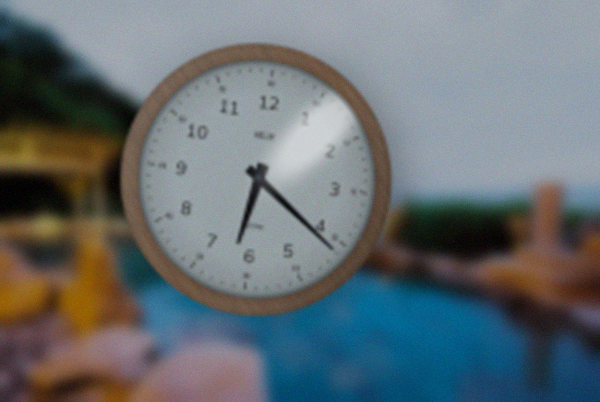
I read 6.21
